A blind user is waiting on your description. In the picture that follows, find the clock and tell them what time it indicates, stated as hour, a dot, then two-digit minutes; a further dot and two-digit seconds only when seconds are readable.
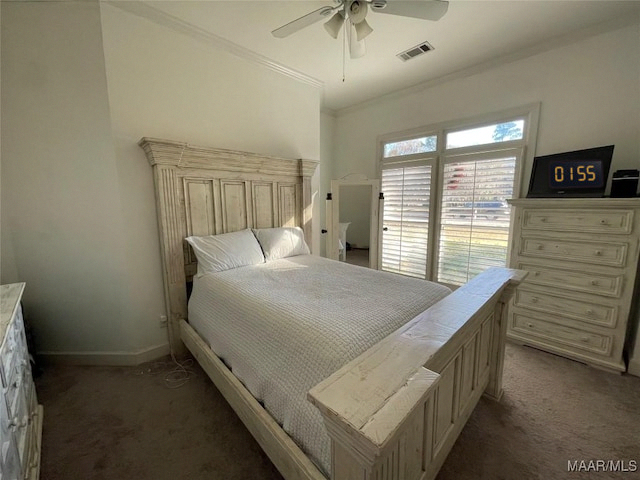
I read 1.55
